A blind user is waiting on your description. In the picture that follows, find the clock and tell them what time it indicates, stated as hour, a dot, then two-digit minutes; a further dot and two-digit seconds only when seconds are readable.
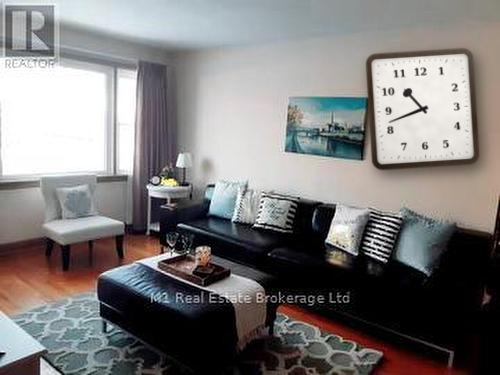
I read 10.42
